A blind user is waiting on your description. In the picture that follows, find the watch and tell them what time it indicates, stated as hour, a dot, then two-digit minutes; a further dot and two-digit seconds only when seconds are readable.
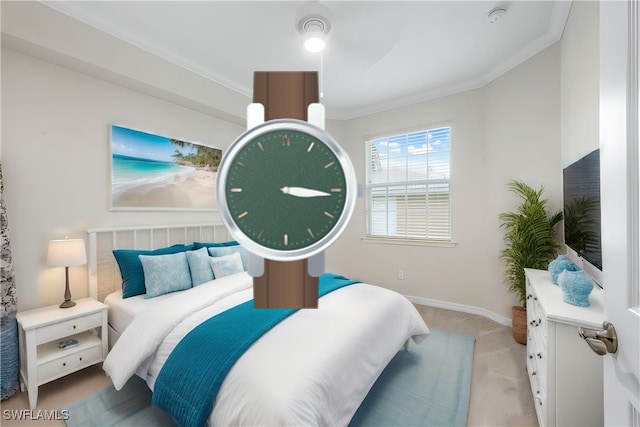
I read 3.16
